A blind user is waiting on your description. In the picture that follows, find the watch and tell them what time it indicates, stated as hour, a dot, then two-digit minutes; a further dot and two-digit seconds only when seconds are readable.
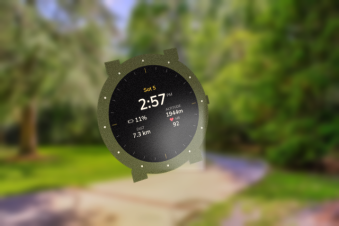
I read 2.57
